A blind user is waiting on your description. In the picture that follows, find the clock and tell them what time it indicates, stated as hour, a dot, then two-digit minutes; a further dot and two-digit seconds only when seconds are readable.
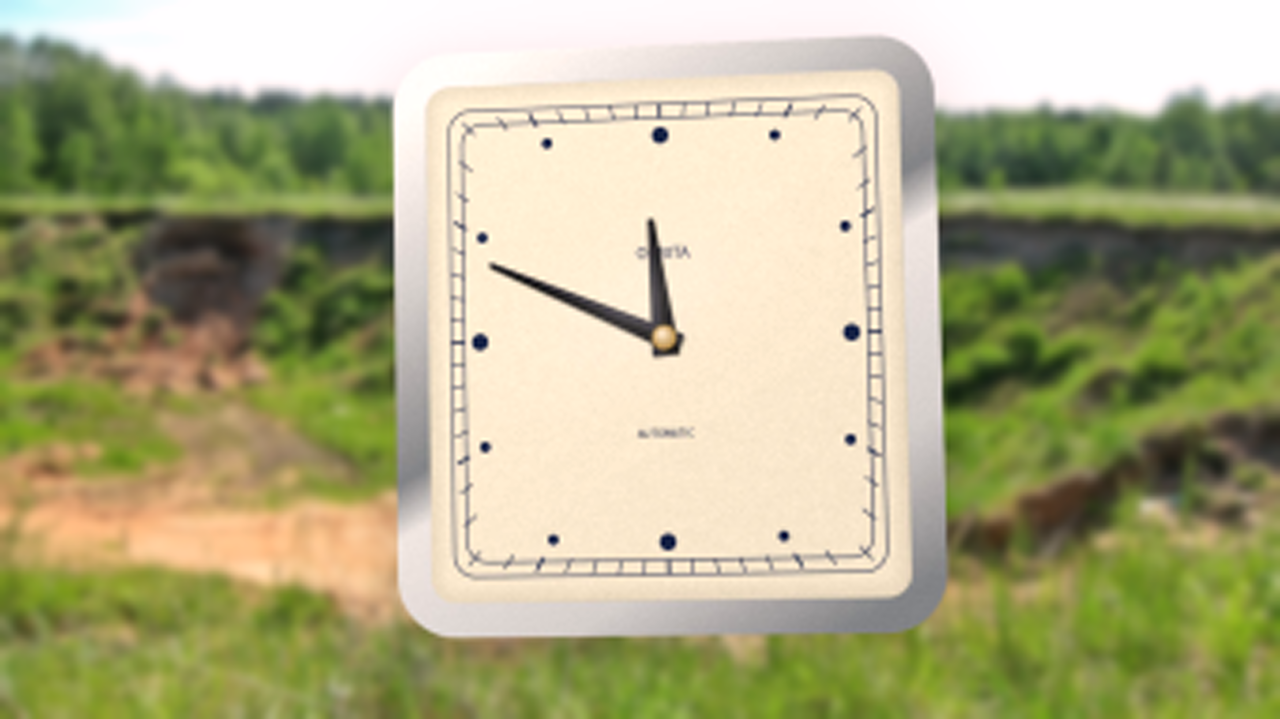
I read 11.49
